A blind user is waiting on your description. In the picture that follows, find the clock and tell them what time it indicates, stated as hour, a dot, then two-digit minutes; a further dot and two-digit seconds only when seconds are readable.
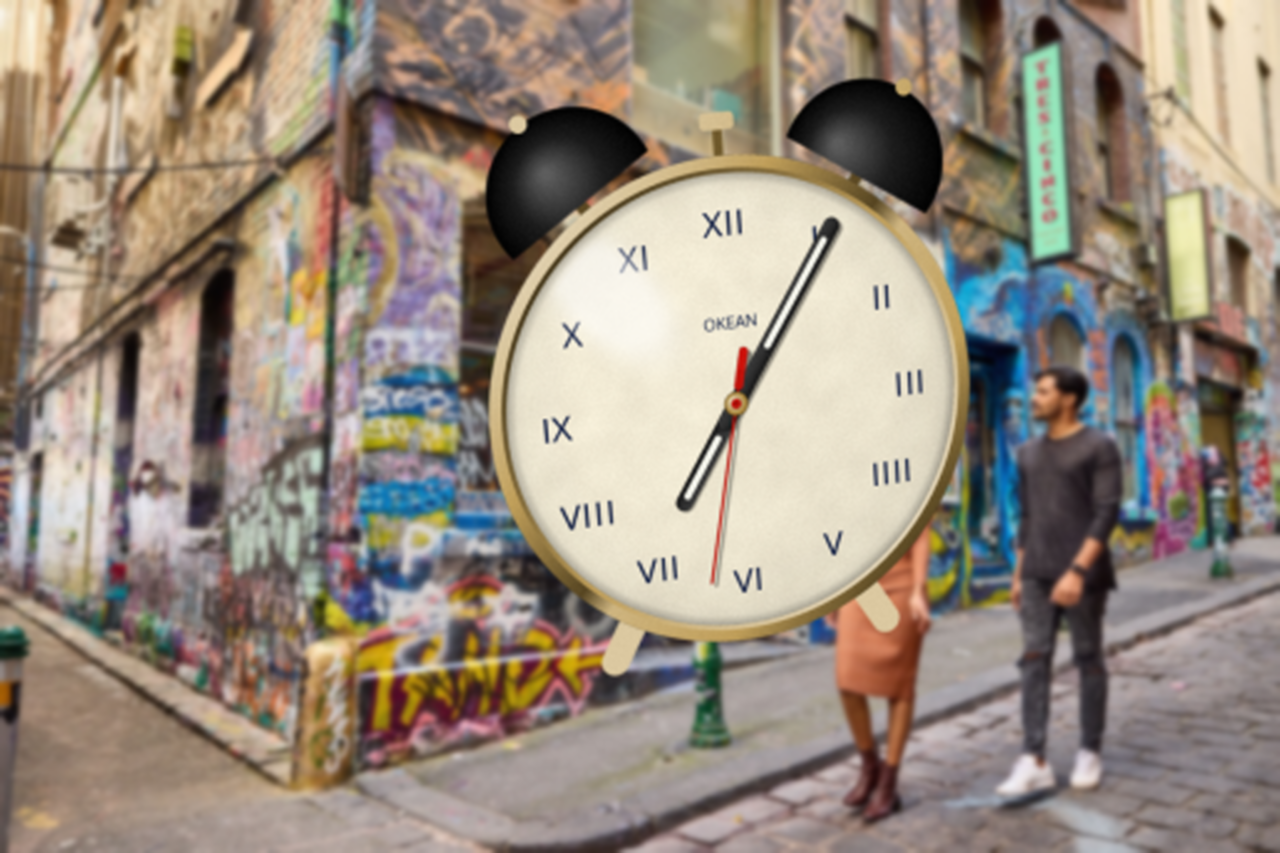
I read 7.05.32
